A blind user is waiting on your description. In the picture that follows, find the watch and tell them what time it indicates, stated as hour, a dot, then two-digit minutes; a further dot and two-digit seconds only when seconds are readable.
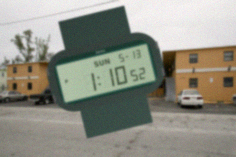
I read 1.10.52
